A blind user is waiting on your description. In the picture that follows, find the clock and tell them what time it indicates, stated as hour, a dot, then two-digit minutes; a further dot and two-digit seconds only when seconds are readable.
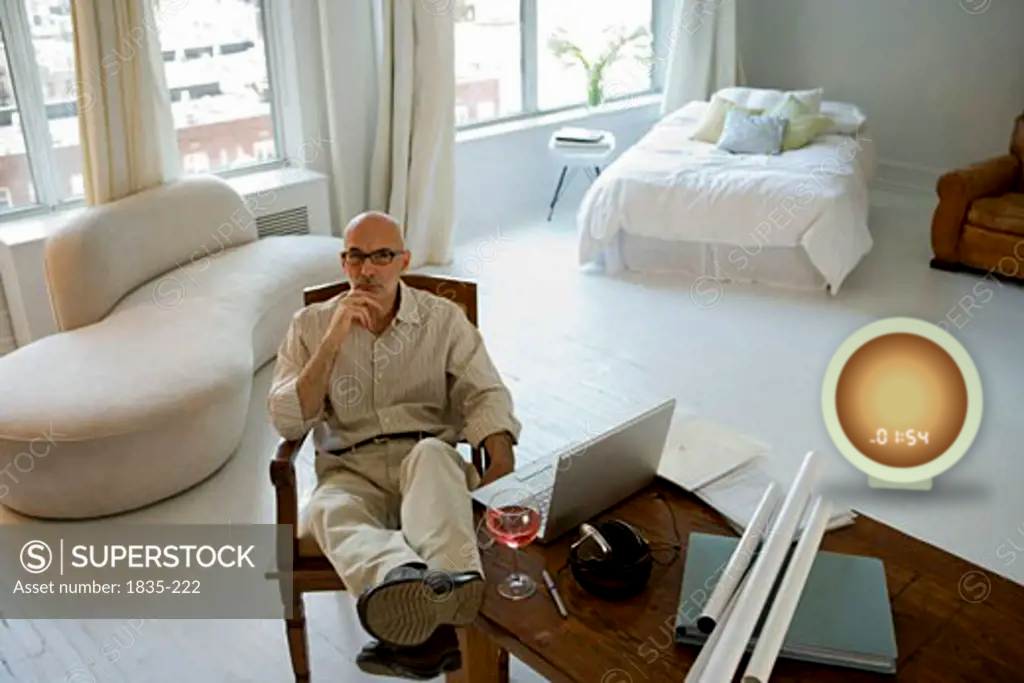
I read 1.54
